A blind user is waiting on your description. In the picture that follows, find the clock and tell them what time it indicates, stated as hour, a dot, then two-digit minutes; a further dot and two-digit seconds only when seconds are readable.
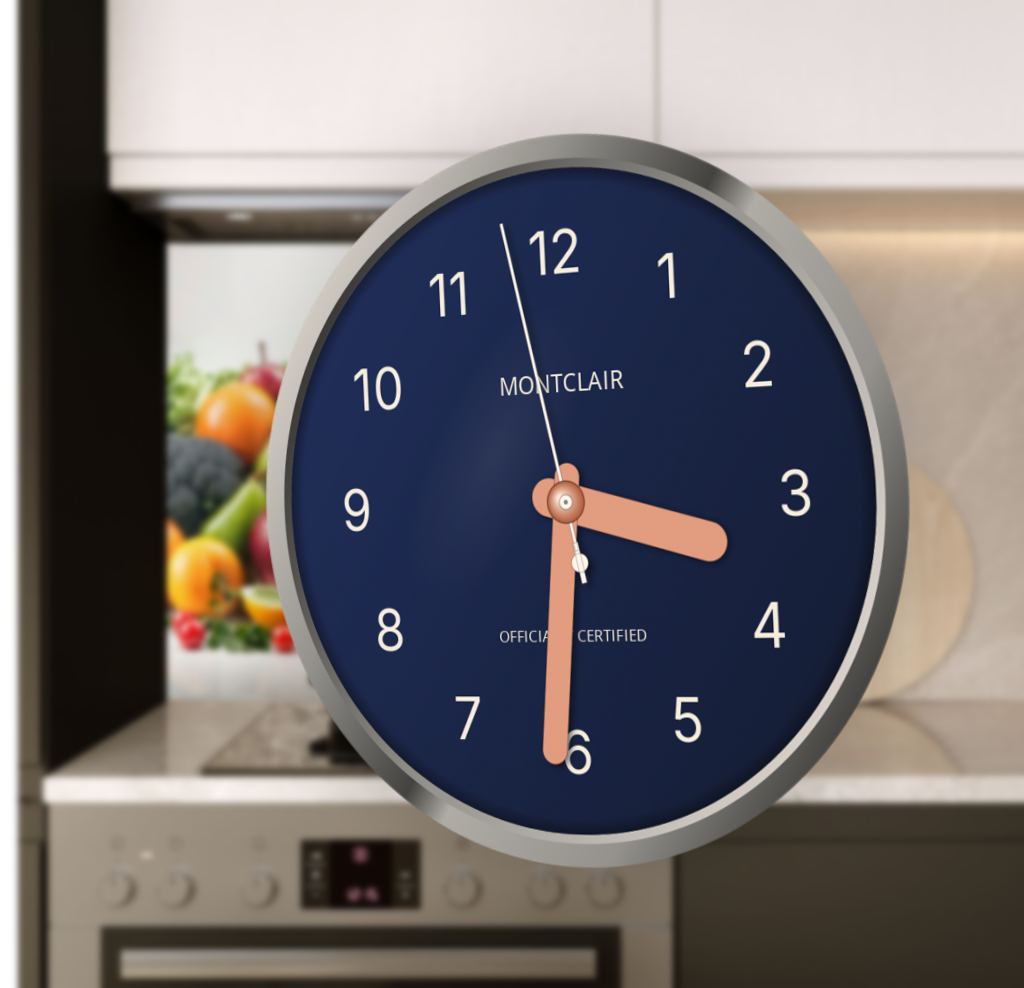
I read 3.30.58
